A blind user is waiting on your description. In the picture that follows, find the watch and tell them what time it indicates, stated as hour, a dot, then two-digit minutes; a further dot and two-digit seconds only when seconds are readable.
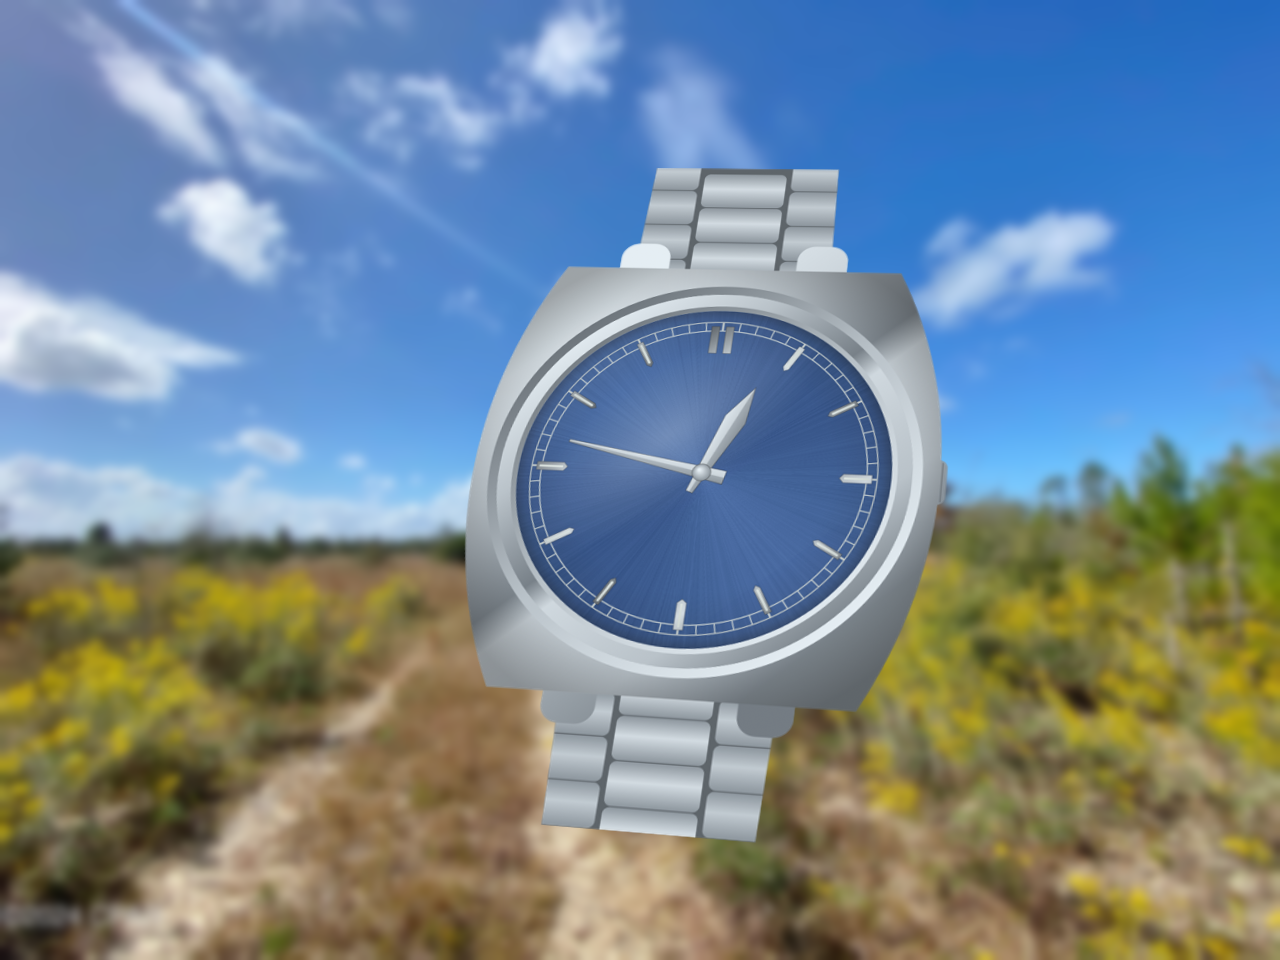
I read 12.47
